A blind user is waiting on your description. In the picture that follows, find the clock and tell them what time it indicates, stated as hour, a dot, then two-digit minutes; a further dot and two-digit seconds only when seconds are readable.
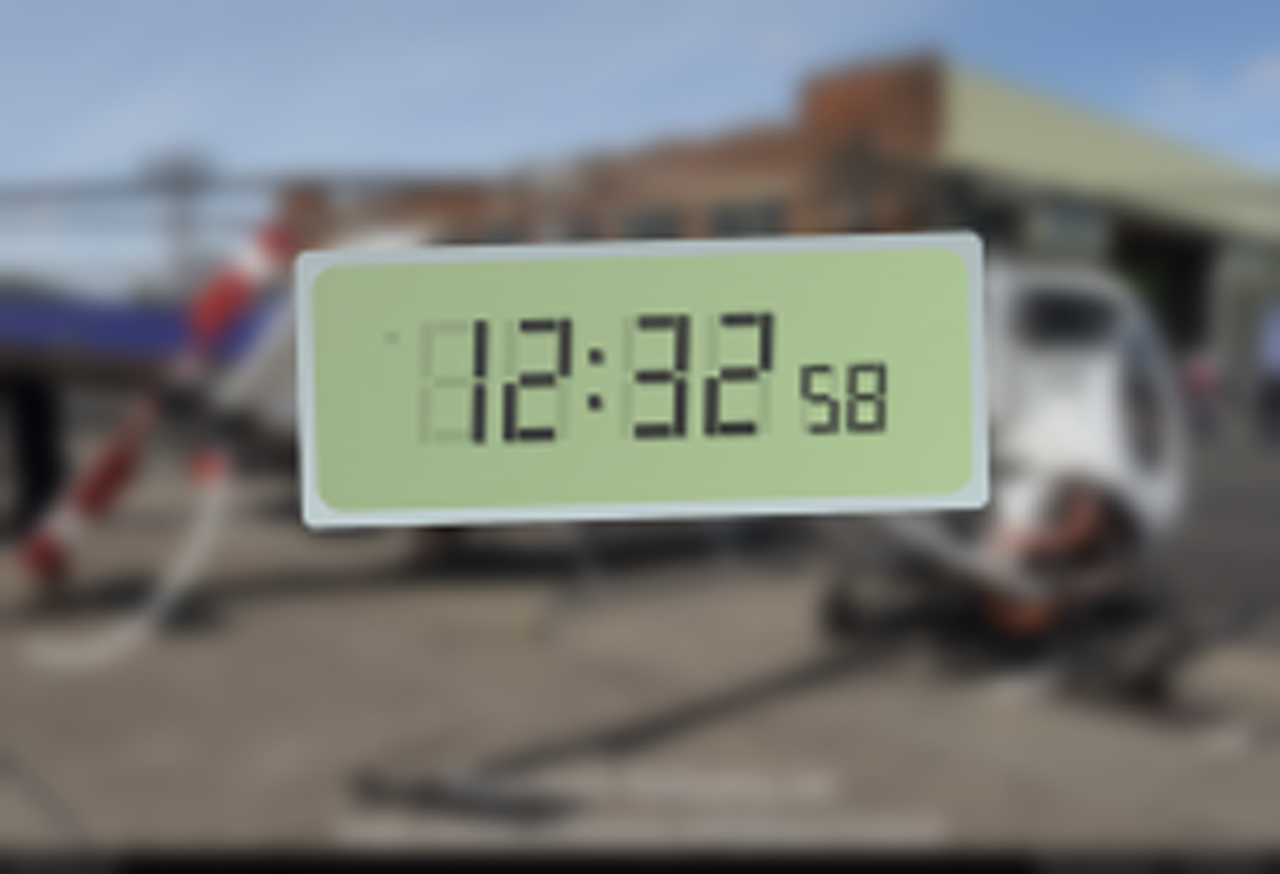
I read 12.32.58
